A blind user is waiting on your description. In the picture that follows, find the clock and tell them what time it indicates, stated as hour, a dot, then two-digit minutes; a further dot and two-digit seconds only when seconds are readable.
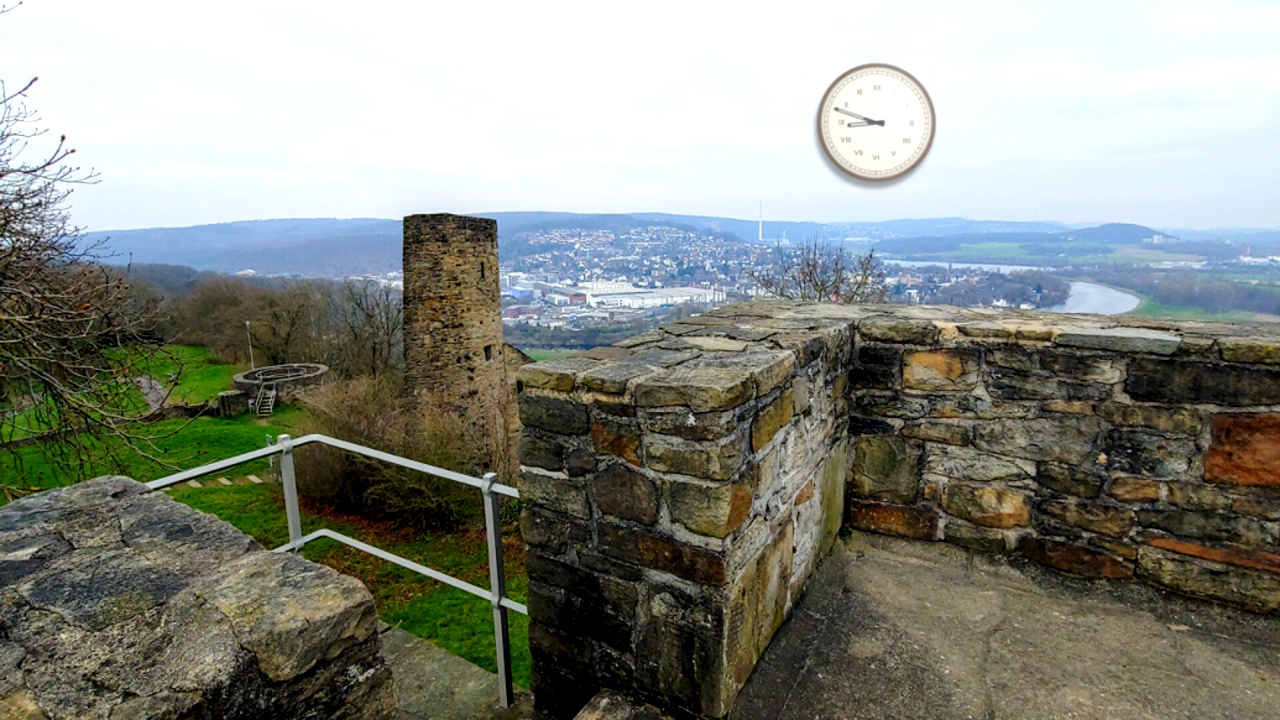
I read 8.48
